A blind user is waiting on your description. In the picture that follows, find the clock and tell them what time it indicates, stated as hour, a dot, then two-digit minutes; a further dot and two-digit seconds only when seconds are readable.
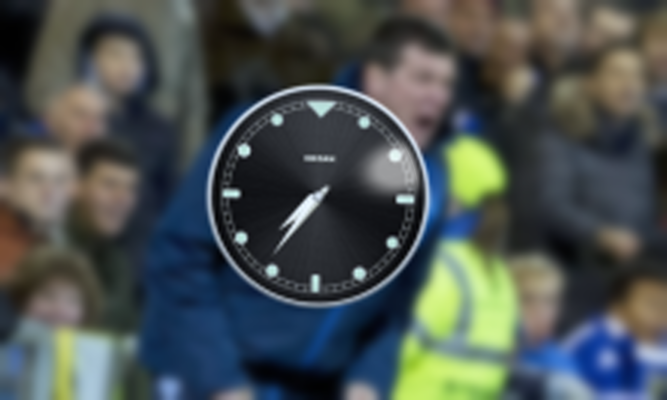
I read 7.36
